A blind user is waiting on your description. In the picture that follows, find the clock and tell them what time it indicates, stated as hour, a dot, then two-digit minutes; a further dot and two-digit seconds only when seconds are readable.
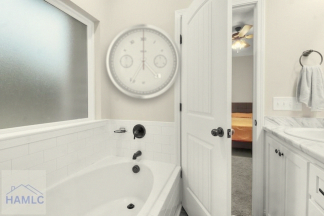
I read 4.35
